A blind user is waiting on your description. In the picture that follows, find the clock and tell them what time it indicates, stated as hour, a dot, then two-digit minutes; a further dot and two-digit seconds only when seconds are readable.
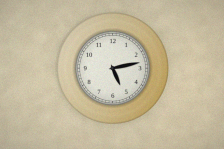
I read 5.13
